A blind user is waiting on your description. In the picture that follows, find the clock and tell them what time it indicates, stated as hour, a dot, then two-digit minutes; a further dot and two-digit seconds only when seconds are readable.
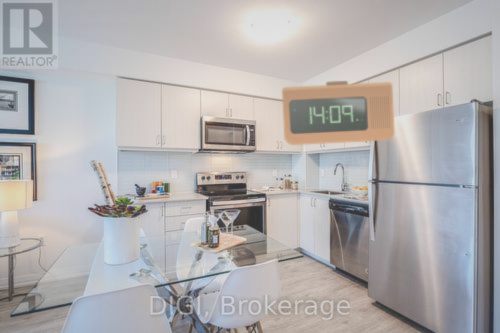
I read 14.09
